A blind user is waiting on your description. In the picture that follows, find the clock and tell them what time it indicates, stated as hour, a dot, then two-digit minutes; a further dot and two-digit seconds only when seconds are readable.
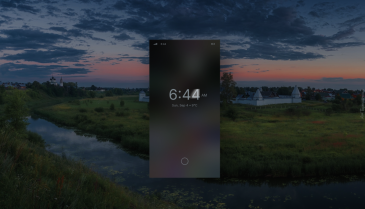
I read 6.44
